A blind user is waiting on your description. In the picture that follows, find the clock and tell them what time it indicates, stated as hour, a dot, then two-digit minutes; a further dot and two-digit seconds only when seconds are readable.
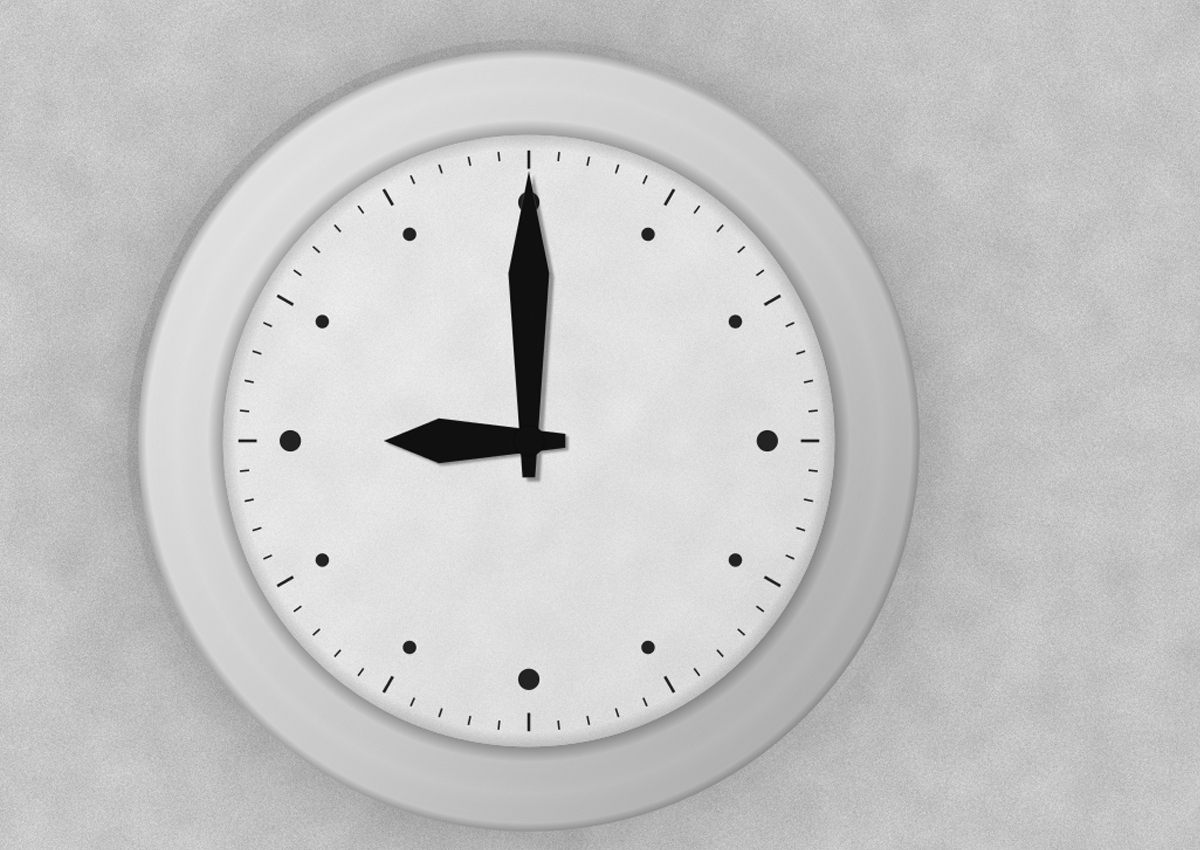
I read 9.00
